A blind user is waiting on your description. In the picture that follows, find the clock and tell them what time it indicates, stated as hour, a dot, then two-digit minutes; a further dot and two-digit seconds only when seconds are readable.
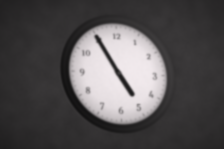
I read 4.55
